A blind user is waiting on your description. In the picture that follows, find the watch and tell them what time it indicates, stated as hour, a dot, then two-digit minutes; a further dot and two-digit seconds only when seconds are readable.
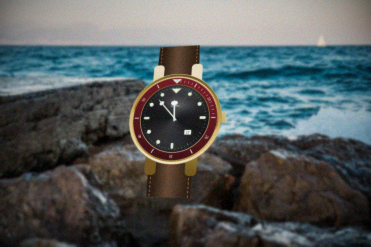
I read 11.53
